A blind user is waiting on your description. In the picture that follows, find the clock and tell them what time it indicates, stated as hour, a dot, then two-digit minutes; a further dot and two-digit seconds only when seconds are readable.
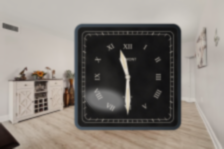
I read 11.30
